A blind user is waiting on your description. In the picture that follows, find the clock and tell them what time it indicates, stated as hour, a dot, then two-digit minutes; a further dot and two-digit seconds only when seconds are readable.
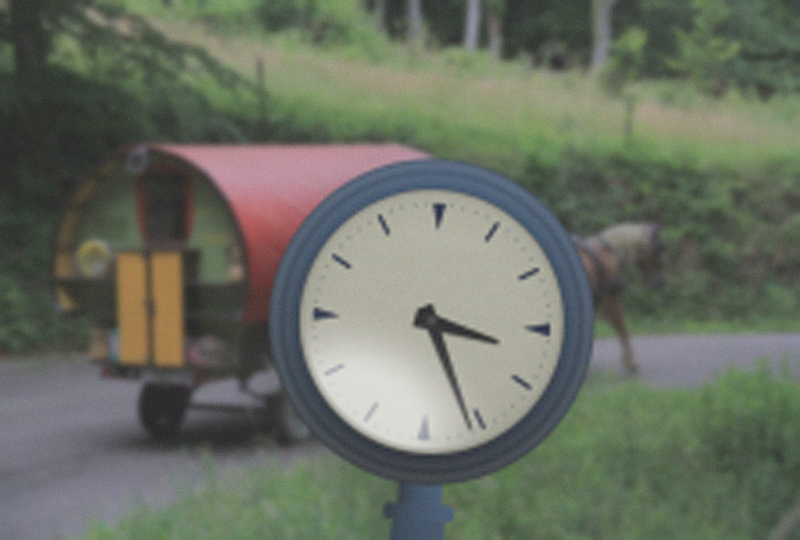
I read 3.26
